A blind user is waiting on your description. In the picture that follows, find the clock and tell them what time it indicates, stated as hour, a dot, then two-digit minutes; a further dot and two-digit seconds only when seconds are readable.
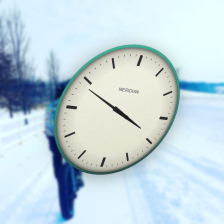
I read 3.49
